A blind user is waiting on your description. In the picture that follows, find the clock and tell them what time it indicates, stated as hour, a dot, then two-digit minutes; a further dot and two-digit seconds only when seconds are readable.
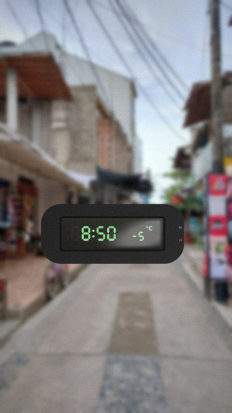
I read 8.50
